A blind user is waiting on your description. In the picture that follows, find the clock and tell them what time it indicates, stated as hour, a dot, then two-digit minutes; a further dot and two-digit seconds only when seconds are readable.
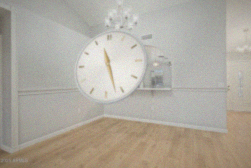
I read 11.27
